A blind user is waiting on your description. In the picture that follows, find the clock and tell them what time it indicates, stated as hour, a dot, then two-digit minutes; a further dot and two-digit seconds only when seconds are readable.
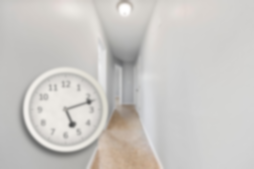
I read 5.12
